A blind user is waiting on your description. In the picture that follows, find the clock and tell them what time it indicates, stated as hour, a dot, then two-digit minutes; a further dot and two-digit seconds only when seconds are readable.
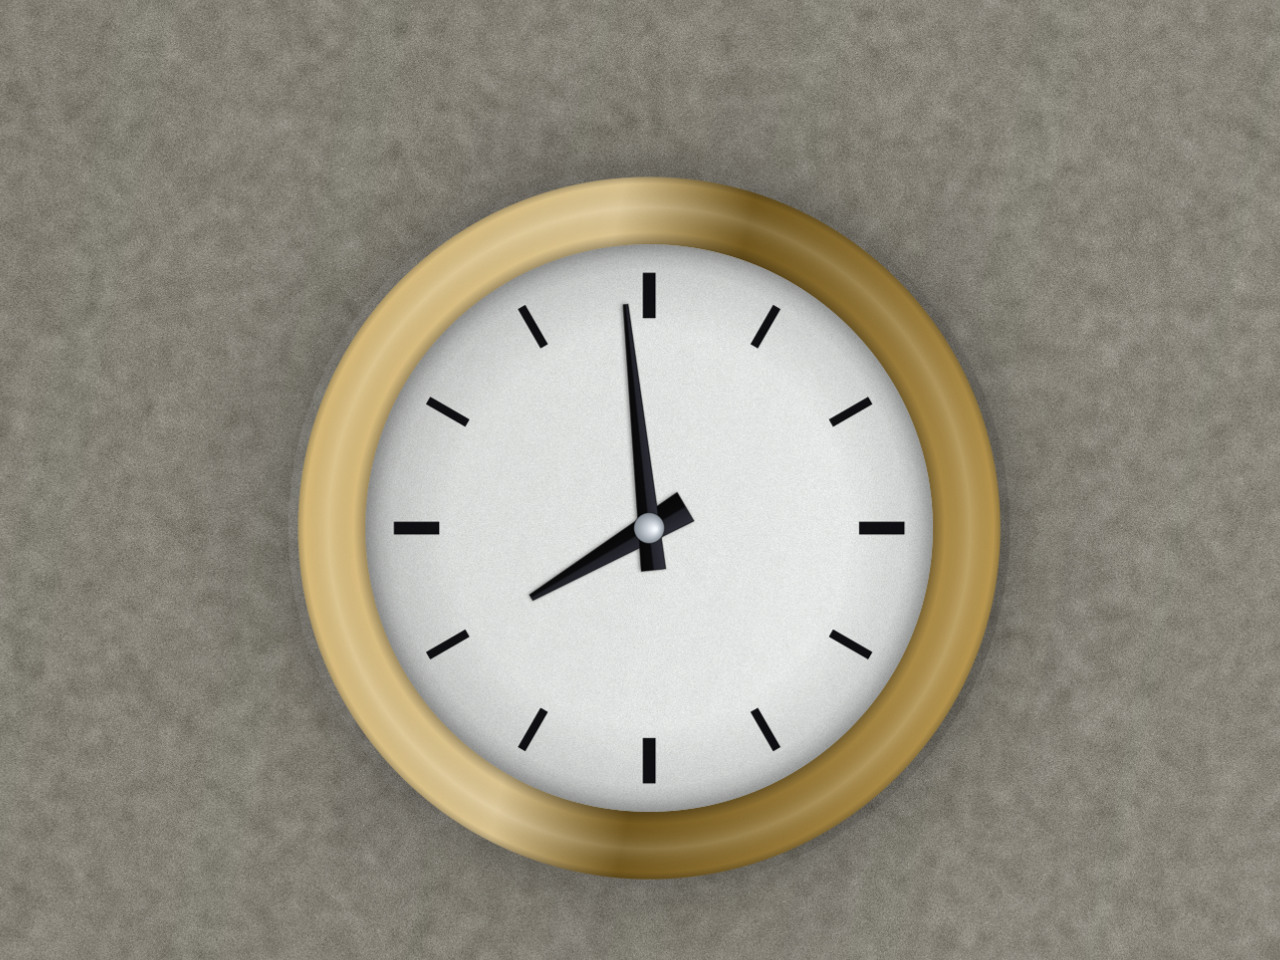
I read 7.59
